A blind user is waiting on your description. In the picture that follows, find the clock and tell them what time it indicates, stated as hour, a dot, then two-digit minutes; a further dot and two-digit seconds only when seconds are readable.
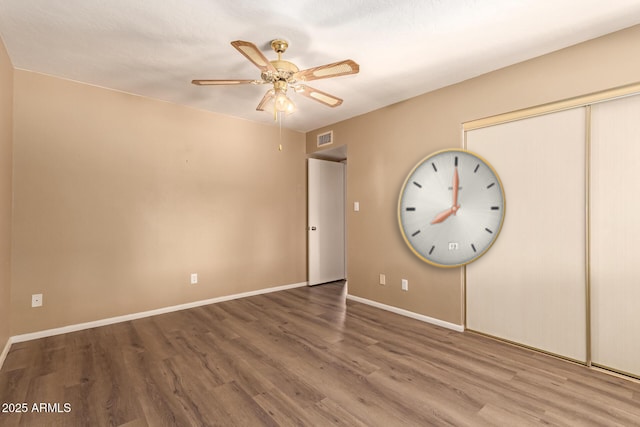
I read 8.00
